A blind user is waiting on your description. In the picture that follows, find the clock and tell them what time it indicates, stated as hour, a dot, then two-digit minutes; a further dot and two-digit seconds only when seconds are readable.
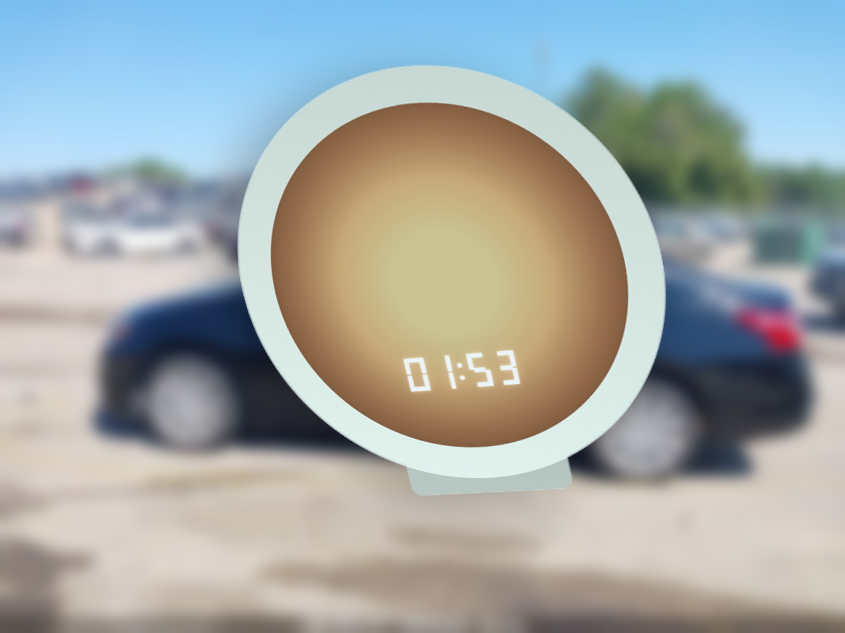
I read 1.53
